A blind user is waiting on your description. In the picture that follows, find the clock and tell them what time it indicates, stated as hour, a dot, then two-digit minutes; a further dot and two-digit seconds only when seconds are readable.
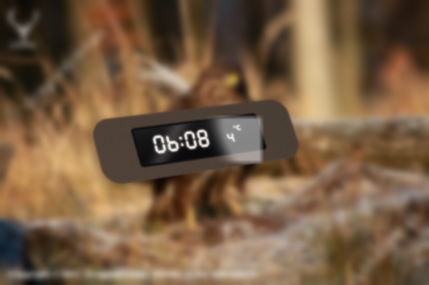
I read 6.08
